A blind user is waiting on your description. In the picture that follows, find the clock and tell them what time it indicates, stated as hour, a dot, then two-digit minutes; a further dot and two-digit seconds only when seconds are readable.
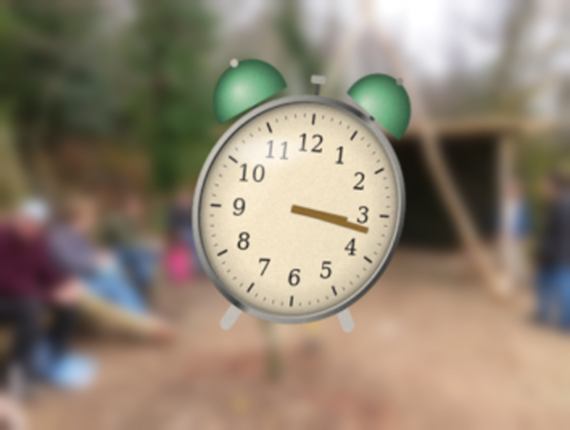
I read 3.17
